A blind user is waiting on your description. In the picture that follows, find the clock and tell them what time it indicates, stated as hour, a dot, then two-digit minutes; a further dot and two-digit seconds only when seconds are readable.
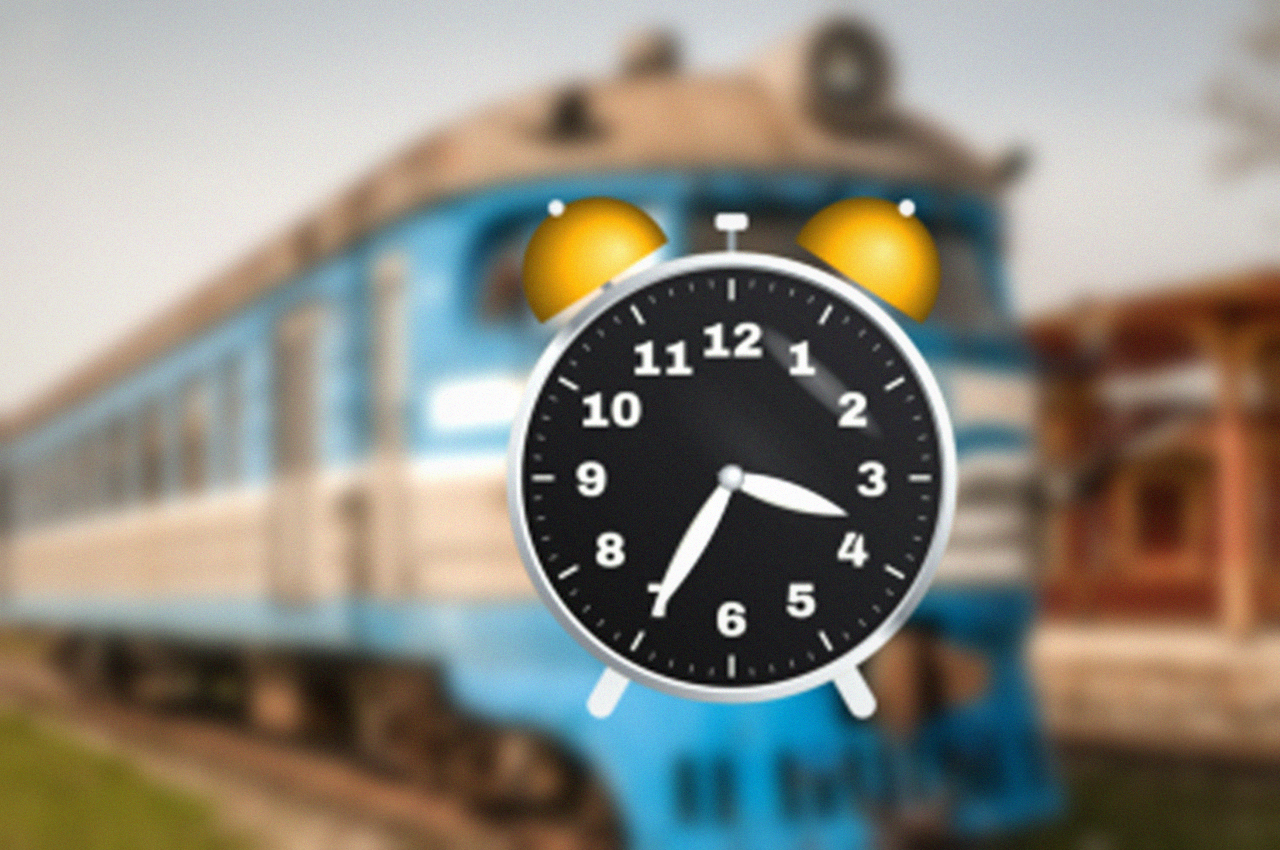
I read 3.35
